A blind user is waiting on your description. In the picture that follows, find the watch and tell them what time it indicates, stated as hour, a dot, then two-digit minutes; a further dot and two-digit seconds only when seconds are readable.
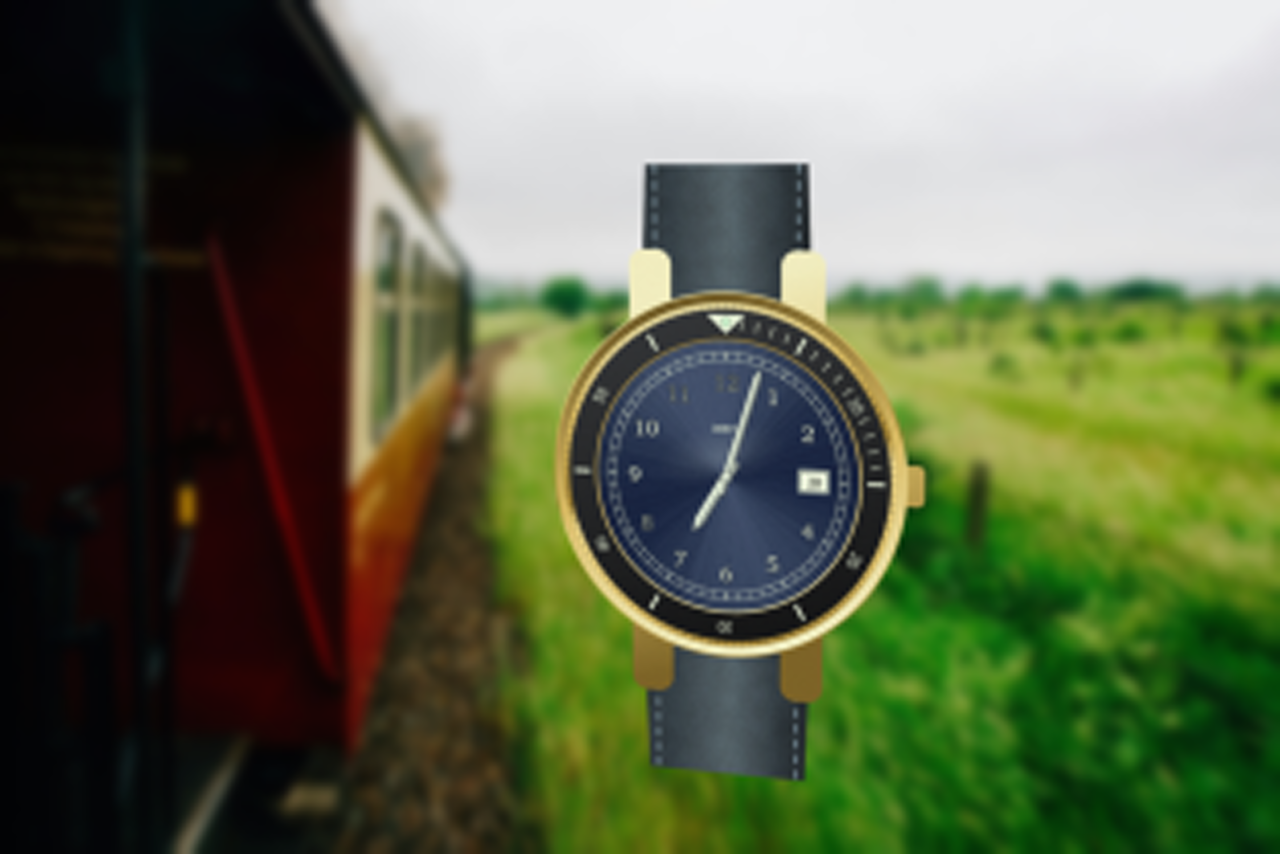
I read 7.03
